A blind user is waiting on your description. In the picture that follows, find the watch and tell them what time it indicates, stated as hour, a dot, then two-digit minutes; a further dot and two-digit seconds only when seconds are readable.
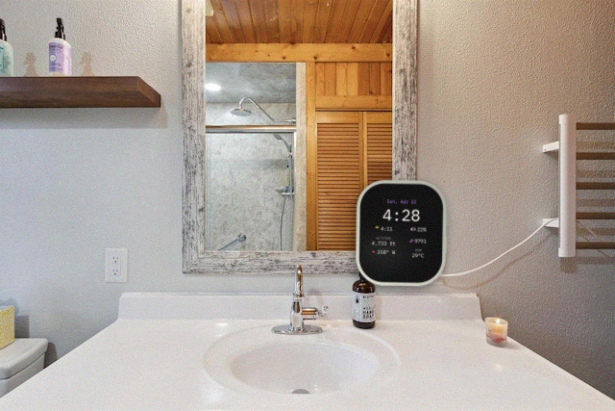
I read 4.28
